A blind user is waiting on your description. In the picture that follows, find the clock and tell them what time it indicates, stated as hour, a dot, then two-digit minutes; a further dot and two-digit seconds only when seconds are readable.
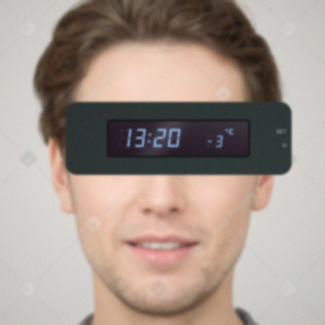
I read 13.20
